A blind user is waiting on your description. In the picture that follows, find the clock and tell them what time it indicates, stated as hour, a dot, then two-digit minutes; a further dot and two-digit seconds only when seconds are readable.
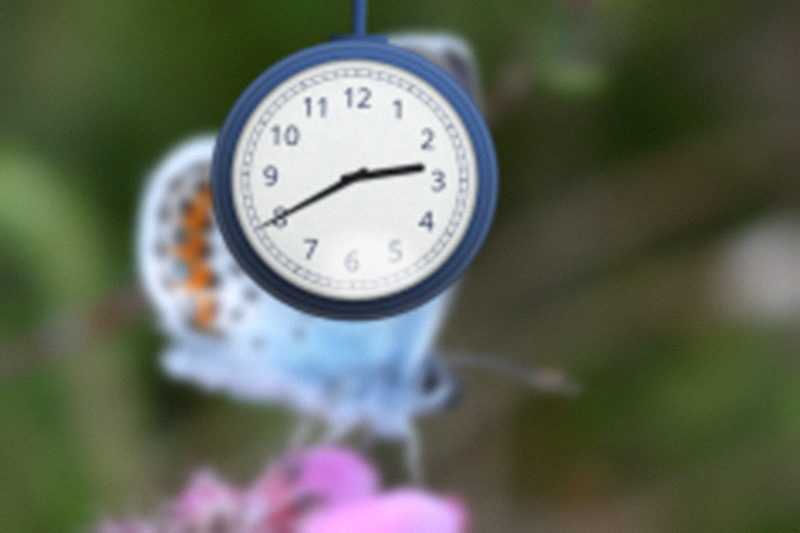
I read 2.40
